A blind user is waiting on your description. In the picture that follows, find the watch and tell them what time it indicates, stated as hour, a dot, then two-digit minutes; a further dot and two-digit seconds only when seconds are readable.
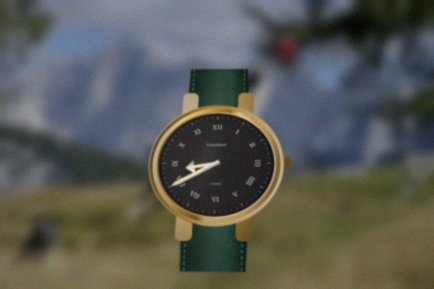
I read 8.40
